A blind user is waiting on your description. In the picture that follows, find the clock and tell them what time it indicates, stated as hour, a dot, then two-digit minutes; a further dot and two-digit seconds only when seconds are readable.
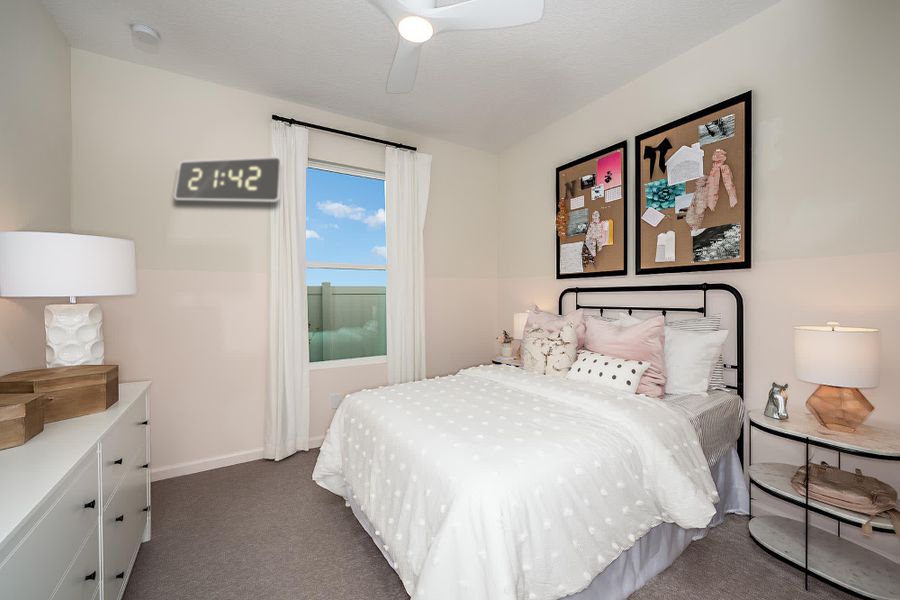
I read 21.42
